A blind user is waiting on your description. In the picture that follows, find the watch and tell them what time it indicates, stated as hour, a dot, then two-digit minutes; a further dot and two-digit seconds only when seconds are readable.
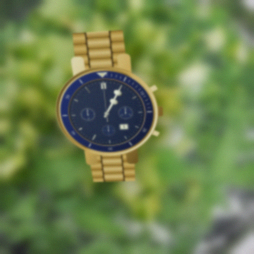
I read 1.05
